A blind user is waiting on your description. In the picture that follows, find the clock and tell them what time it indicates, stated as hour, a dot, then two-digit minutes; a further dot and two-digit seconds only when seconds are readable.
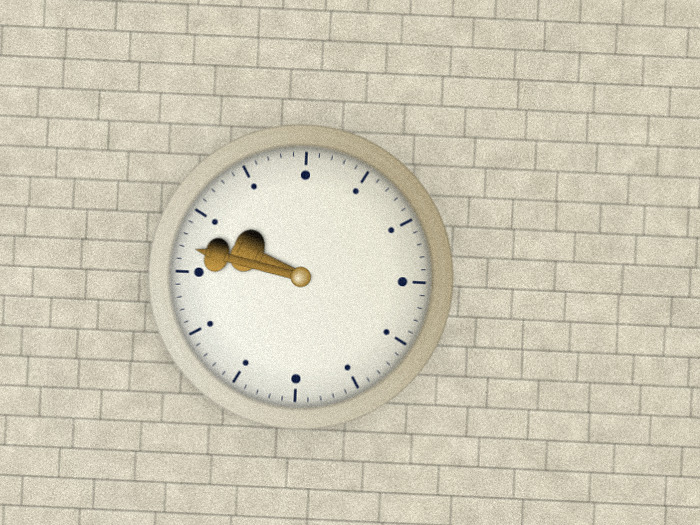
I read 9.47
